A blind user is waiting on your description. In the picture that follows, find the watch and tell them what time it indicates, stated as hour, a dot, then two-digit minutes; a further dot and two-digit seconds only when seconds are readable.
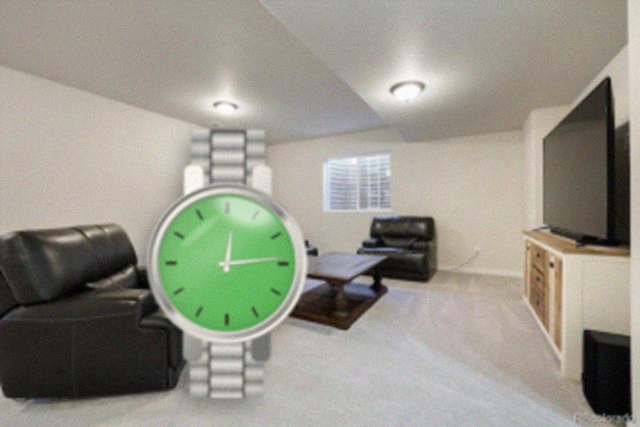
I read 12.14
